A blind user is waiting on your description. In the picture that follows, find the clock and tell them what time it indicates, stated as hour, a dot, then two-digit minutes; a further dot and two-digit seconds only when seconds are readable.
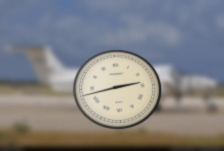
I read 2.43
